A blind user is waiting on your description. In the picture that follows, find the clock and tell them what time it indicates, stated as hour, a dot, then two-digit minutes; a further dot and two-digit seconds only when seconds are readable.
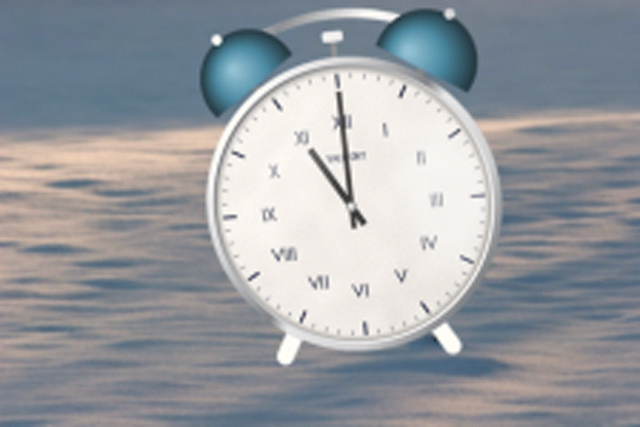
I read 11.00
